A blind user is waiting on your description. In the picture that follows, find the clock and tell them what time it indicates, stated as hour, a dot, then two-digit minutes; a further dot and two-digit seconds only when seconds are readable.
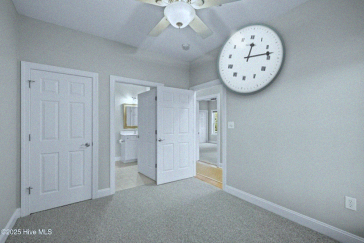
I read 12.13
